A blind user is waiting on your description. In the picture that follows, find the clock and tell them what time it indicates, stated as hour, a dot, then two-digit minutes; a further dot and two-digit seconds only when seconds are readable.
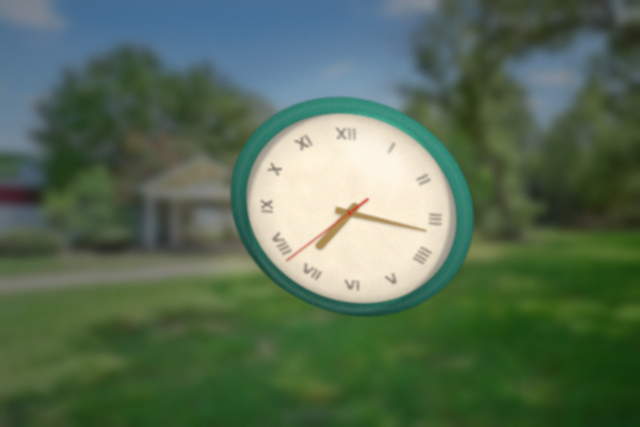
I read 7.16.38
